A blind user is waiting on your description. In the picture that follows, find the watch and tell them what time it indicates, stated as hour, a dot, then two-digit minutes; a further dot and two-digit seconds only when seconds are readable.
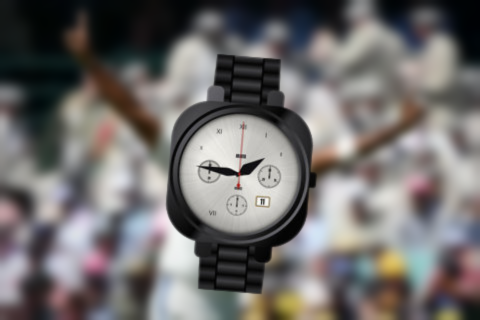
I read 1.46
